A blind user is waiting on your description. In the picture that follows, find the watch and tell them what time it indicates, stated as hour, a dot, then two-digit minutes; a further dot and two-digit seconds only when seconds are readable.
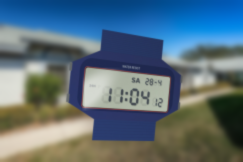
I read 11.04.12
